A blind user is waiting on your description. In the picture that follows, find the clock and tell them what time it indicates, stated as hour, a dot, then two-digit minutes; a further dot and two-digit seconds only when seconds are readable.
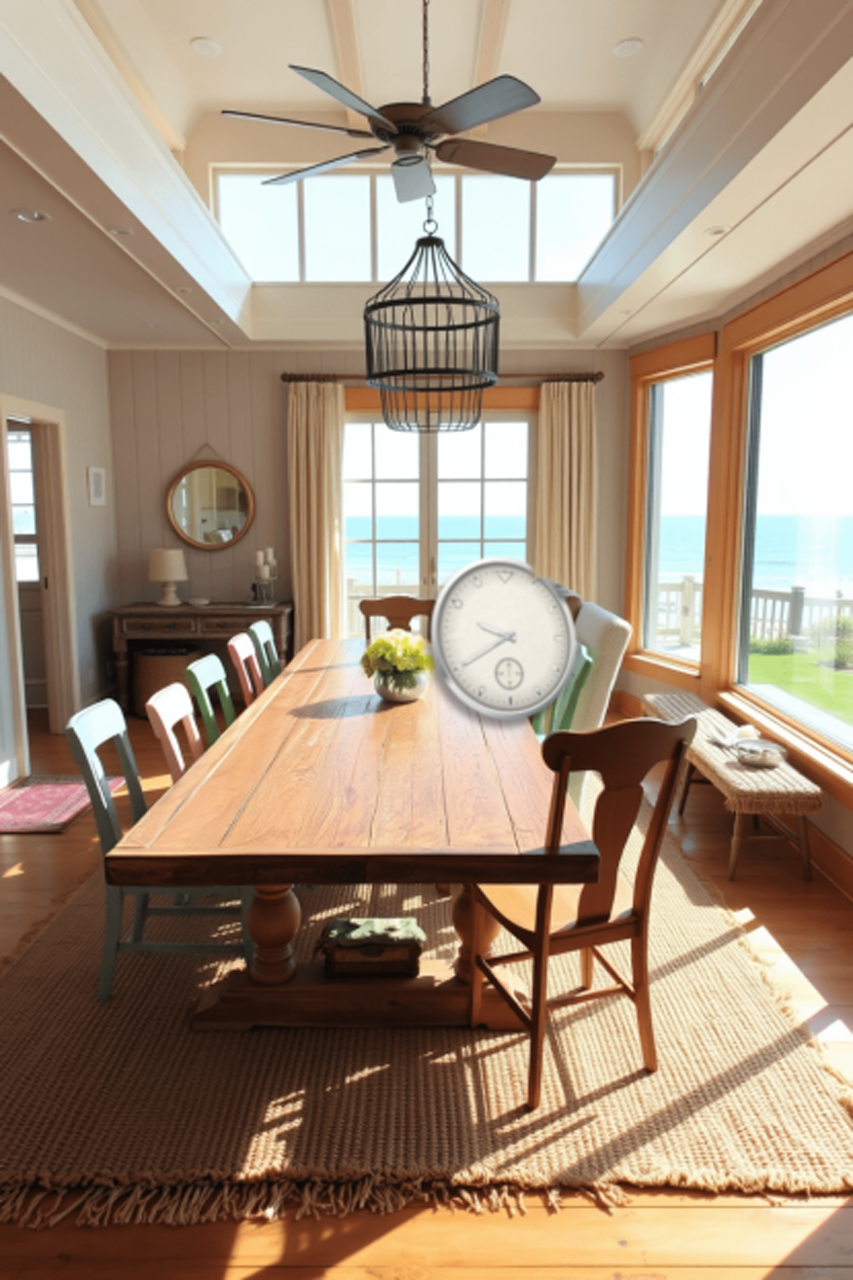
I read 9.40
